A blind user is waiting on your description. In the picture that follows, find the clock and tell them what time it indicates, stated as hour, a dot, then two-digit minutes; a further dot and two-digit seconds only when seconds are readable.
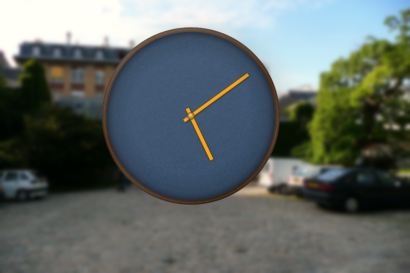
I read 5.09
